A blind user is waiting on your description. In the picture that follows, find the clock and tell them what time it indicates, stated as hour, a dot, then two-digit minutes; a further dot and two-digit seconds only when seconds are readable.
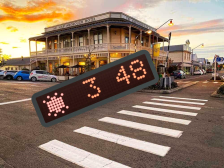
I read 3.48
